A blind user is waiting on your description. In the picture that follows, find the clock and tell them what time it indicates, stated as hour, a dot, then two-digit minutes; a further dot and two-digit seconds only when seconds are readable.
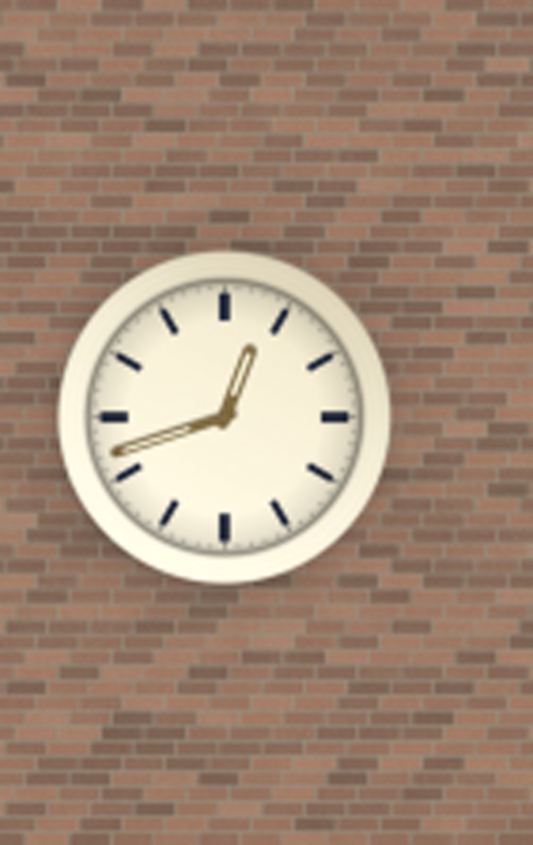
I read 12.42
